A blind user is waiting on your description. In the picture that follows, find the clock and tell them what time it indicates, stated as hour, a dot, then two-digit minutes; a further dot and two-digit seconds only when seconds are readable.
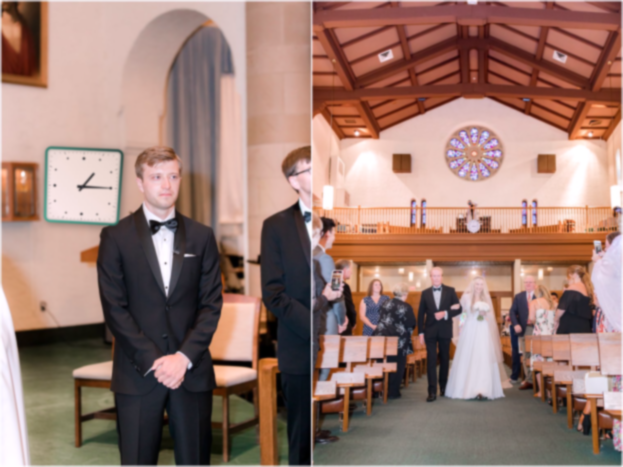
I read 1.15
